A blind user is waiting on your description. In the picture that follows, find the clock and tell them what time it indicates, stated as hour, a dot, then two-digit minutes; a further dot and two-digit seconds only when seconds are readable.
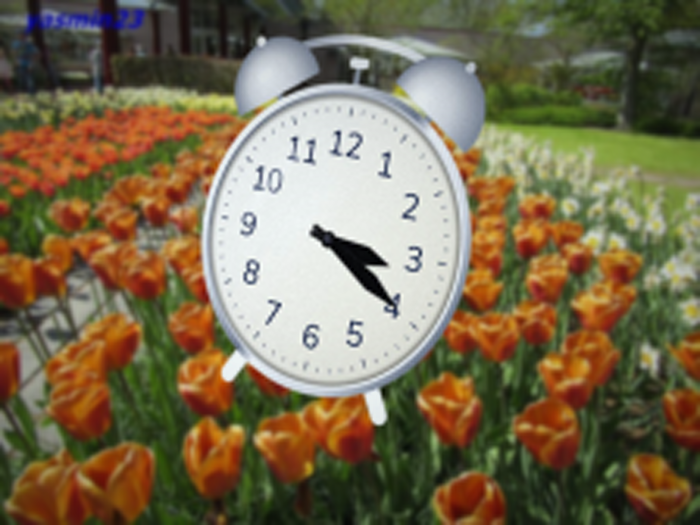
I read 3.20
